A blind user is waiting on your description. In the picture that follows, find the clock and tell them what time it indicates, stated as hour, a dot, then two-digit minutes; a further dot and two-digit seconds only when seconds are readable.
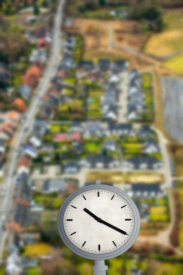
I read 10.20
